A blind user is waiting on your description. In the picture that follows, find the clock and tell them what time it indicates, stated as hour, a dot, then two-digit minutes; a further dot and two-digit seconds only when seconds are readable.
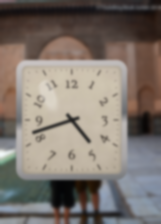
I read 4.42
